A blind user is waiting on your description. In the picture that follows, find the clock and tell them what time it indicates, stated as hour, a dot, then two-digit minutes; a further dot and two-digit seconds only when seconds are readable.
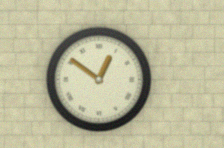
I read 12.51
